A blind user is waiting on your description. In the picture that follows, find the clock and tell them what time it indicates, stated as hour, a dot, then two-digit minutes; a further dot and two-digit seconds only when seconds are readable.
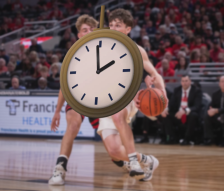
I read 1.59
